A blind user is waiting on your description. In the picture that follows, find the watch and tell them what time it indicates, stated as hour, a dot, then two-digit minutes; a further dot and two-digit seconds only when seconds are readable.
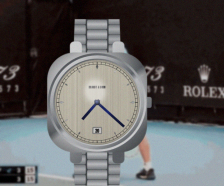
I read 7.22
